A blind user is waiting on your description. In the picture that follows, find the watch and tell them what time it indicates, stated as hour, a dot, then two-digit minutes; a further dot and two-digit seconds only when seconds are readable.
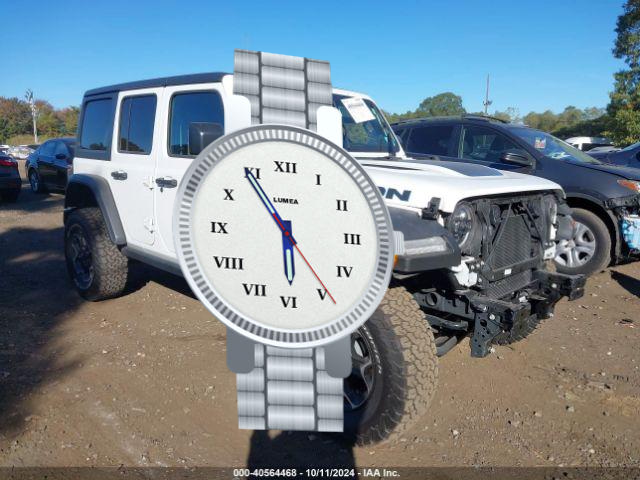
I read 5.54.24
